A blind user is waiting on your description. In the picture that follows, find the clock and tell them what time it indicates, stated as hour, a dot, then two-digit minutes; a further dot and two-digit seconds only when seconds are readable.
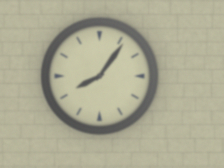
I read 8.06
